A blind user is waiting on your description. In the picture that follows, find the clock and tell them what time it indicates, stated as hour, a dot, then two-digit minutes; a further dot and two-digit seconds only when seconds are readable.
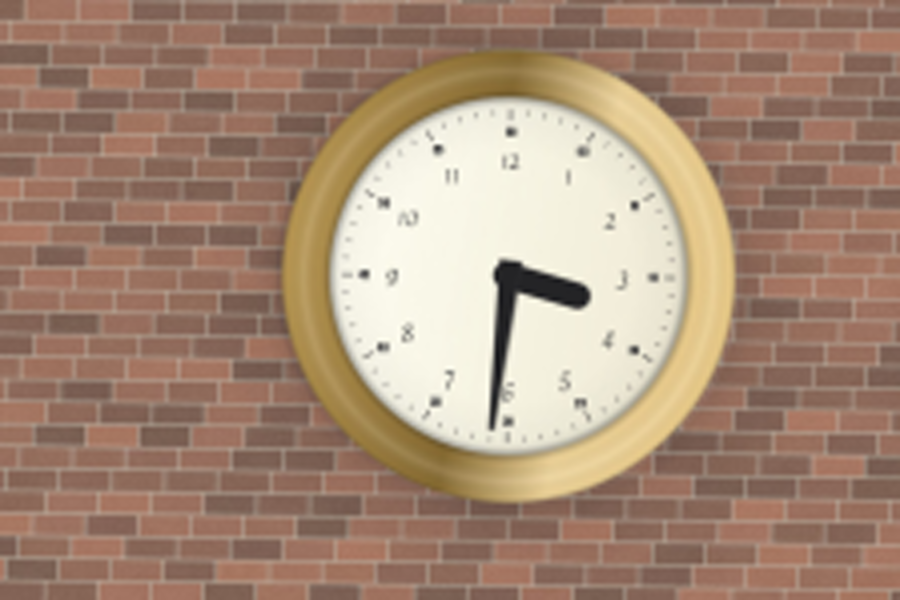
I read 3.31
